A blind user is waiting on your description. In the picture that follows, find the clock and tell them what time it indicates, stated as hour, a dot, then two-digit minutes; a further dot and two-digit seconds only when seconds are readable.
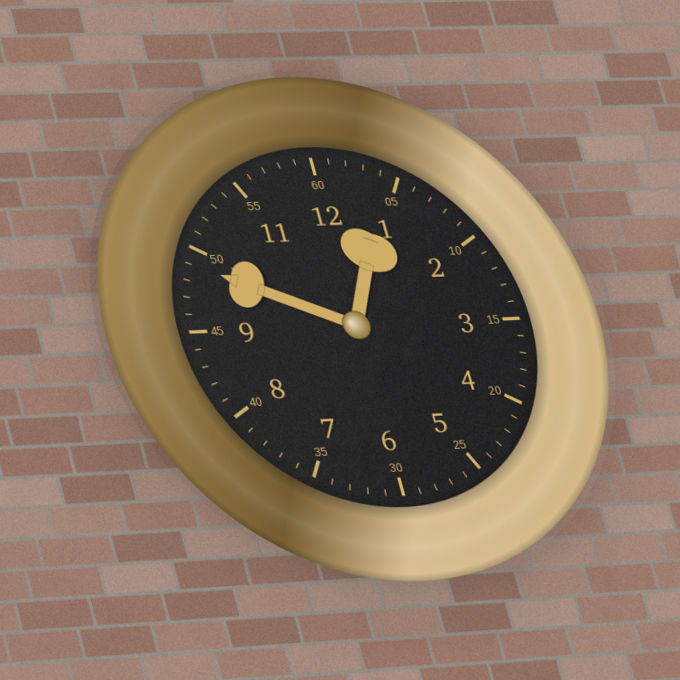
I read 12.49
